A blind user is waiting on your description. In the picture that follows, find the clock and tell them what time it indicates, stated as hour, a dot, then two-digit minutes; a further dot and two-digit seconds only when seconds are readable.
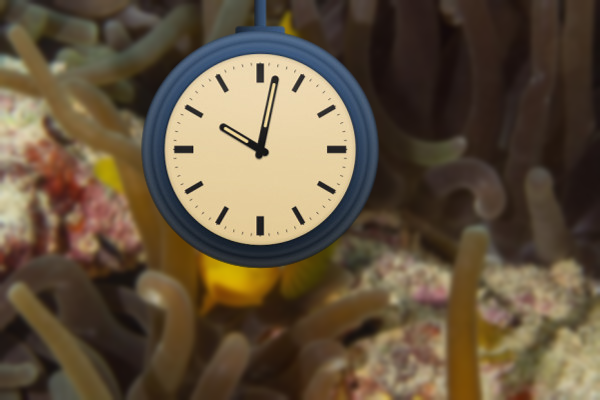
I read 10.02
